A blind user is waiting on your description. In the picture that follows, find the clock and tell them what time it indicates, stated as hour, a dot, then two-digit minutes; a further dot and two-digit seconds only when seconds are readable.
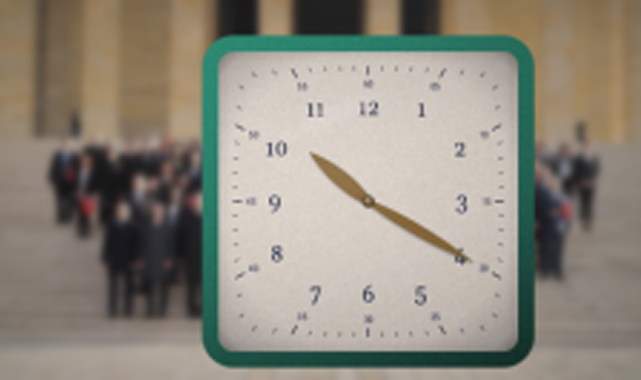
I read 10.20
